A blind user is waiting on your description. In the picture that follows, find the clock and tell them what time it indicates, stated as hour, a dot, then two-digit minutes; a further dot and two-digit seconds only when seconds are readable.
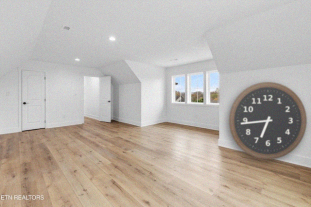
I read 6.44
